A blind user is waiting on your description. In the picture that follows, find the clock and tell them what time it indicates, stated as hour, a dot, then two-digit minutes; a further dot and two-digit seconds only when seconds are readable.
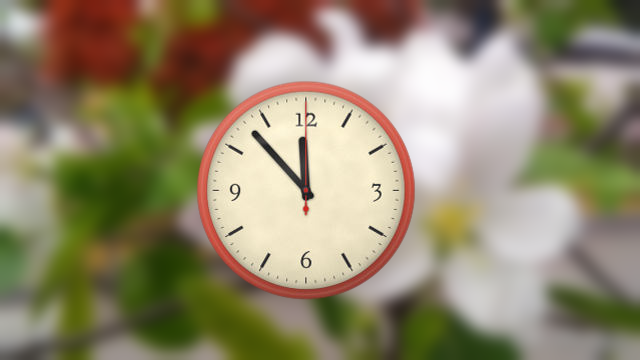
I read 11.53.00
